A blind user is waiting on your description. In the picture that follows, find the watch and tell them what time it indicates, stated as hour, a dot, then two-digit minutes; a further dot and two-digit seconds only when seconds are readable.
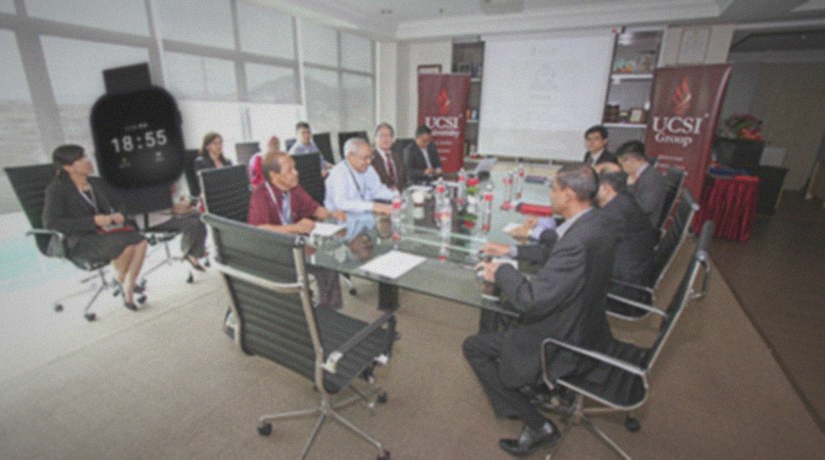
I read 18.55
